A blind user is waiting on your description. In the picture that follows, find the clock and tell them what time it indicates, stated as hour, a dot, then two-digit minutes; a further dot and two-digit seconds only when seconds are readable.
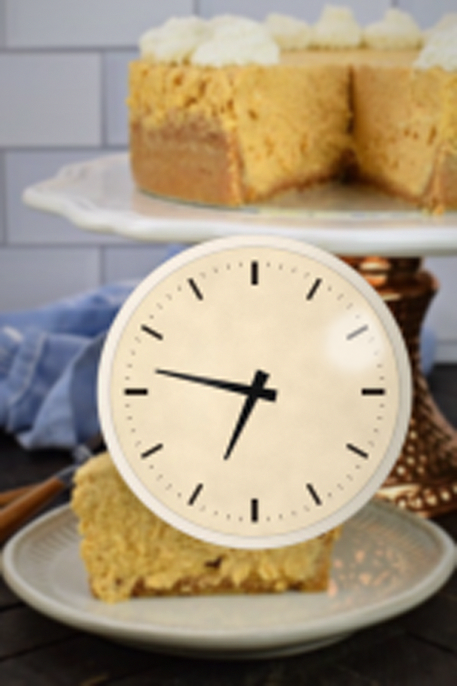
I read 6.47
